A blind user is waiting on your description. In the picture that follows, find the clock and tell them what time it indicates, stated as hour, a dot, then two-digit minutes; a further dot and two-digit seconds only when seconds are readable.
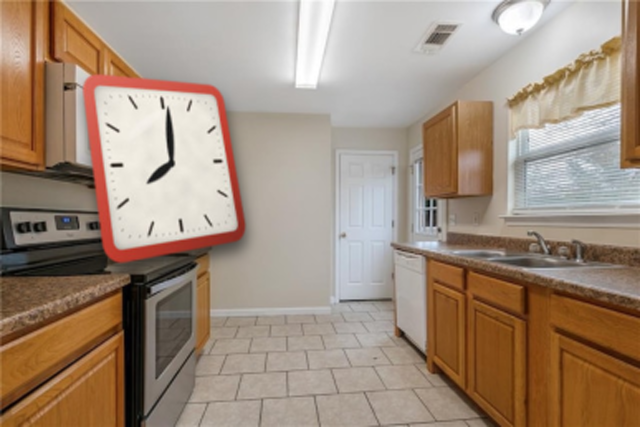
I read 8.01
